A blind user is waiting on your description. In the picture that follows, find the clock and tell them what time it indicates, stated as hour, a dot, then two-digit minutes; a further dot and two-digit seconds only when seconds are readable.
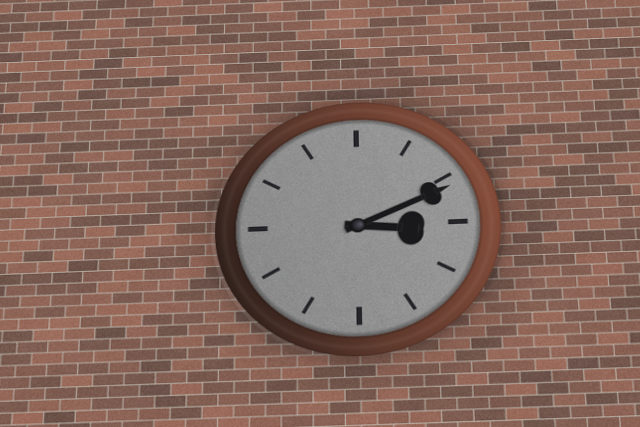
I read 3.11
